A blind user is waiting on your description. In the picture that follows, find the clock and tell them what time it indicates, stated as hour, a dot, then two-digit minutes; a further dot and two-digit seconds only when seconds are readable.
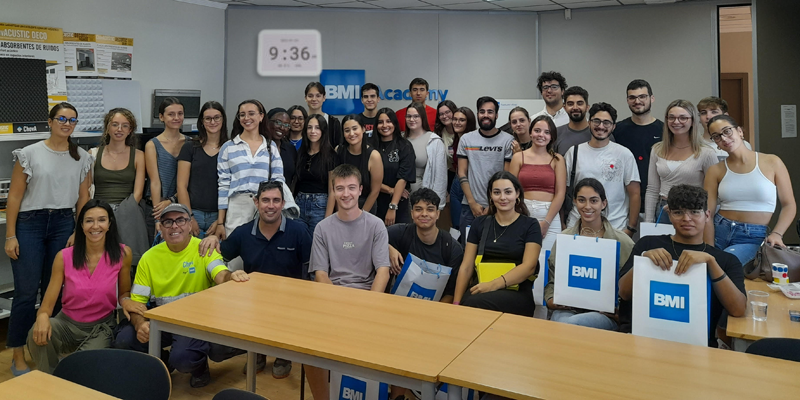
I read 9.36
